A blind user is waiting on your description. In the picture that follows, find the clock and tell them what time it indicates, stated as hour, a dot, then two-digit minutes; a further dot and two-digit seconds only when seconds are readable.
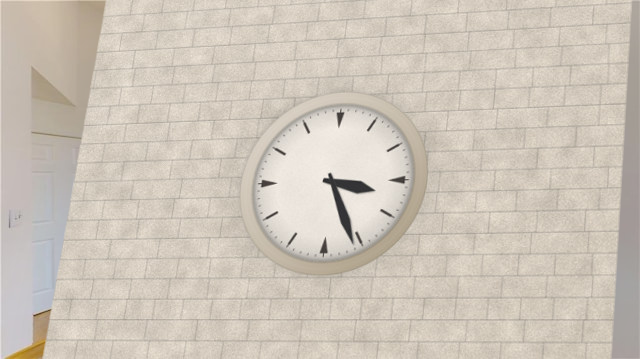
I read 3.26
